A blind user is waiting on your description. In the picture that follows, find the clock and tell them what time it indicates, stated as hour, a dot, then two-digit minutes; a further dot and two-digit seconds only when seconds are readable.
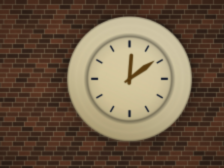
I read 12.09
